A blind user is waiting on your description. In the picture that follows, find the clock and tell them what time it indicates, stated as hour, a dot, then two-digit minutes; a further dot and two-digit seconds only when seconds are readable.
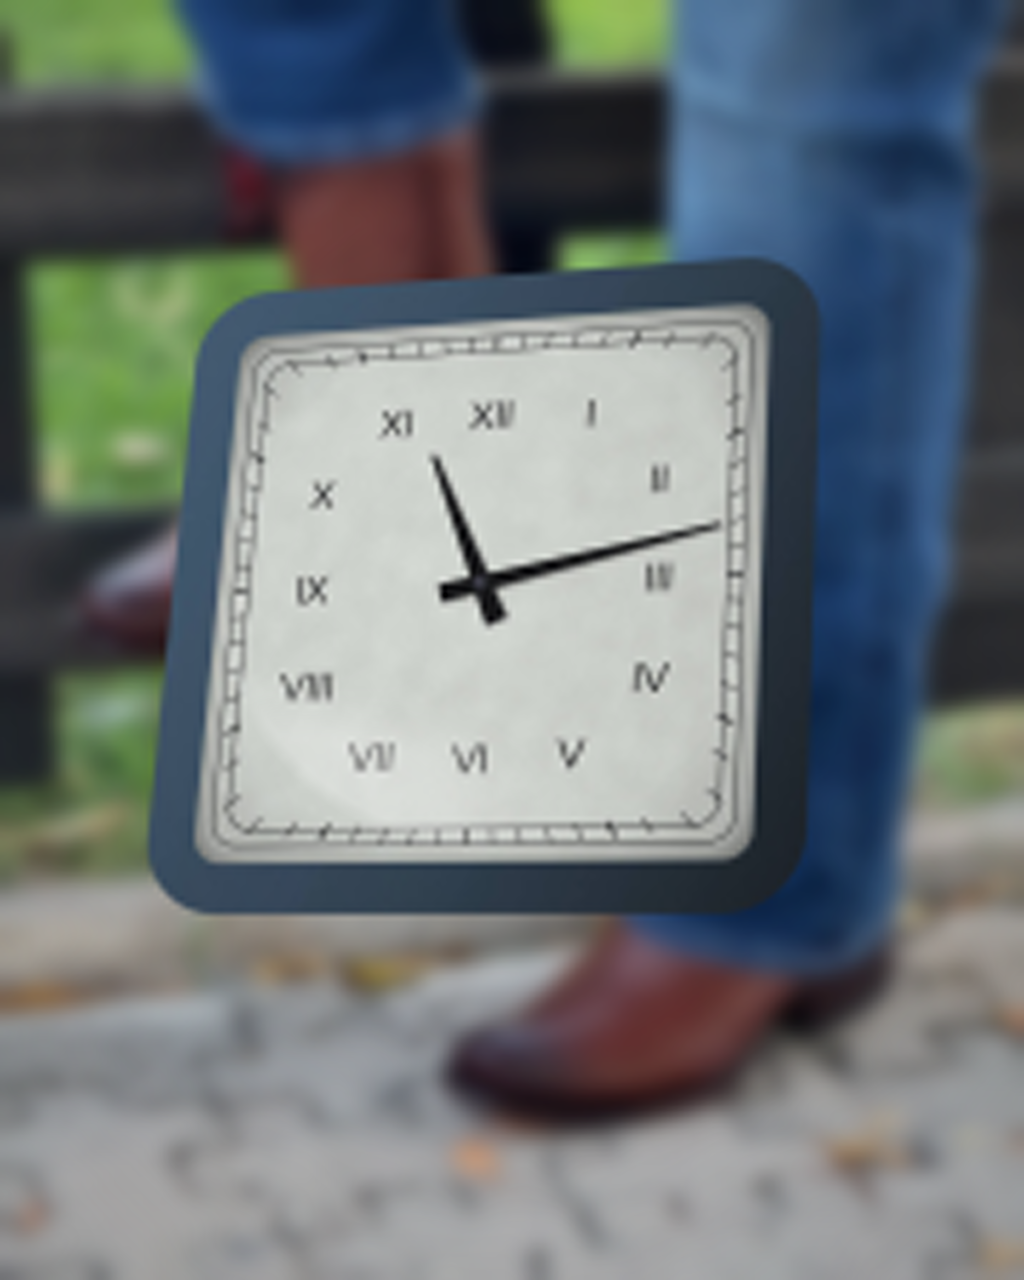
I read 11.13
